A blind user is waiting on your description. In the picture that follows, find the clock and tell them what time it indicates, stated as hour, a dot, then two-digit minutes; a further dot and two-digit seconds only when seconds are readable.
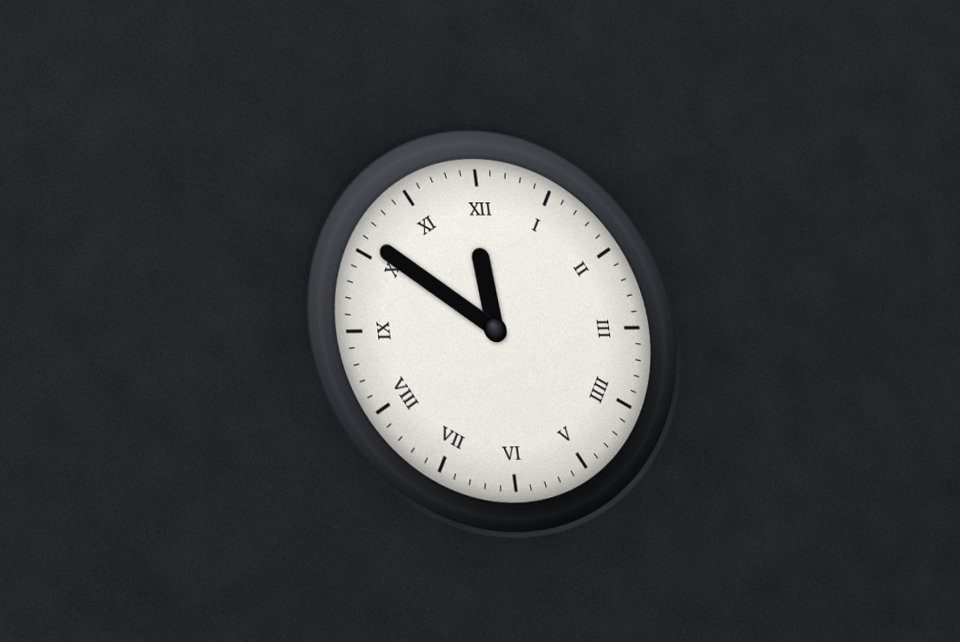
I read 11.51
